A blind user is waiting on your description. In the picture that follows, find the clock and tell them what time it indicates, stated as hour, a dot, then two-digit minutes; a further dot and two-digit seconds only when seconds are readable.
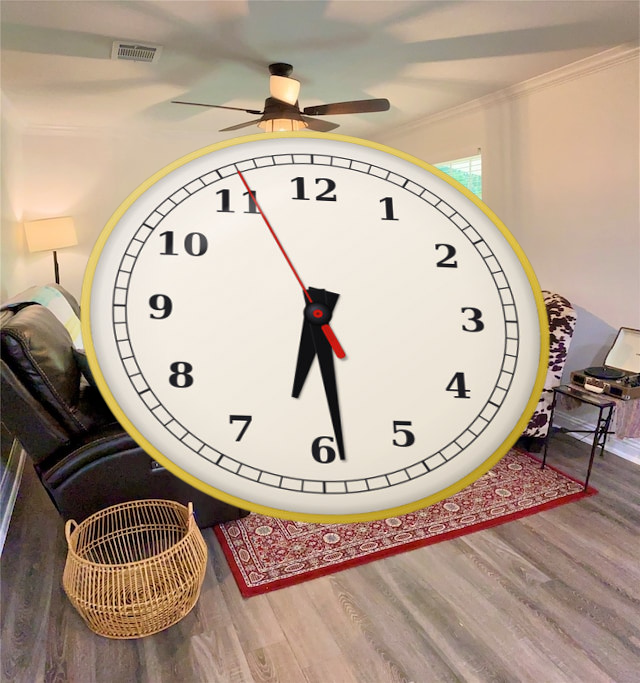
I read 6.28.56
